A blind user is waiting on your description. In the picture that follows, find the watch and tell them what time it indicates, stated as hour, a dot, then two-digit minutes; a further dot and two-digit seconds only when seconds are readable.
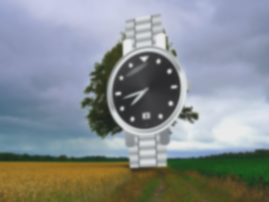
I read 7.43
